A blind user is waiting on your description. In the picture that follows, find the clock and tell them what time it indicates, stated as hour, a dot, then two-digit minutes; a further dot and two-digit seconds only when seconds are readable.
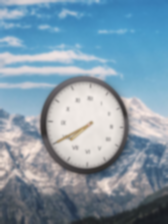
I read 7.40
